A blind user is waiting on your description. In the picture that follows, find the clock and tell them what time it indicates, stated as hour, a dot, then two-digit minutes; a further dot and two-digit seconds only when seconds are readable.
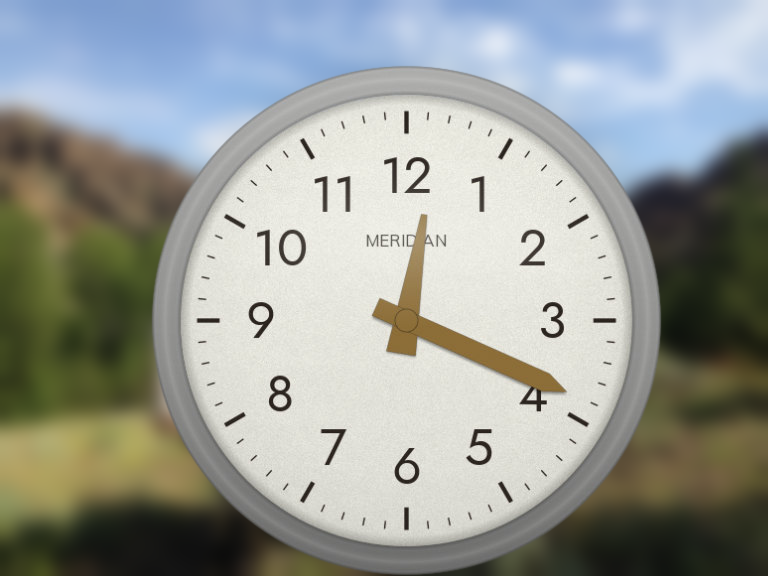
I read 12.19
